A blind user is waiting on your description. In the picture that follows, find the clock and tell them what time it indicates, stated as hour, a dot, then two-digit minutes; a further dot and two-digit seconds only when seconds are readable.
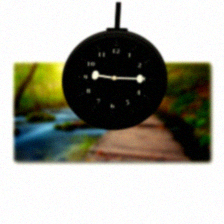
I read 9.15
